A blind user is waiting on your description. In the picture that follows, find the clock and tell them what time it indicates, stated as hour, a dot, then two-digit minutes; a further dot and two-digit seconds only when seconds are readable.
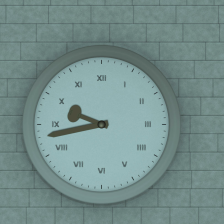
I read 9.43
